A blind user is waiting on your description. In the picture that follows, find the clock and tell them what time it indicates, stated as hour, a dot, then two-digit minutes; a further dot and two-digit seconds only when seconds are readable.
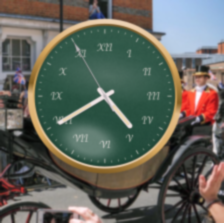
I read 4.39.55
